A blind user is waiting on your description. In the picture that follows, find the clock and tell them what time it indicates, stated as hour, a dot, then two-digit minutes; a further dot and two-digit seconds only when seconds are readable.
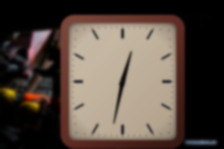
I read 12.32
